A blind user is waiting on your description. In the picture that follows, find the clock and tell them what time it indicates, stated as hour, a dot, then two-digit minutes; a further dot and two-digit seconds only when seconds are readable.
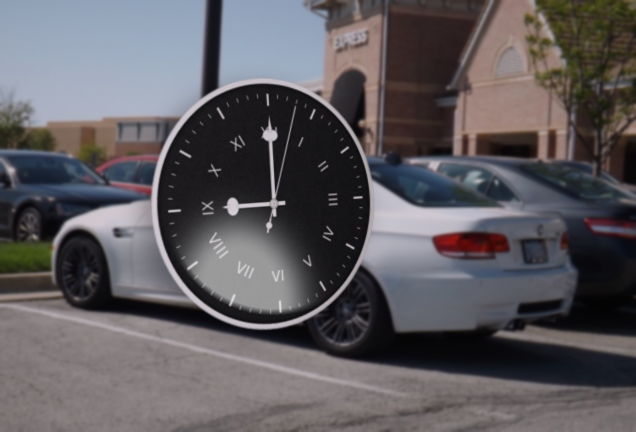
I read 9.00.03
